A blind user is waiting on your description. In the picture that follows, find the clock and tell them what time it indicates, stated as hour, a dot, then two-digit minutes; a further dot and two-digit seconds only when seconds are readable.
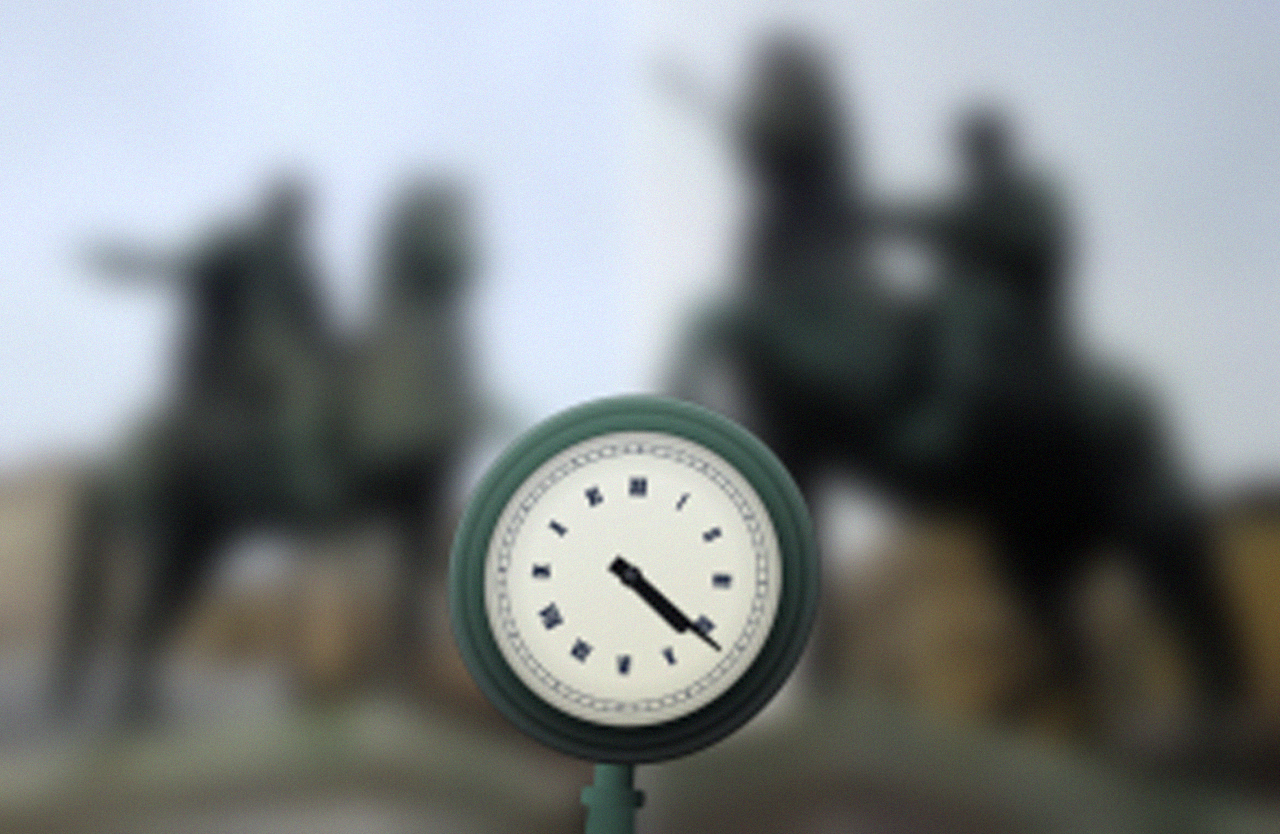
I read 4.21
